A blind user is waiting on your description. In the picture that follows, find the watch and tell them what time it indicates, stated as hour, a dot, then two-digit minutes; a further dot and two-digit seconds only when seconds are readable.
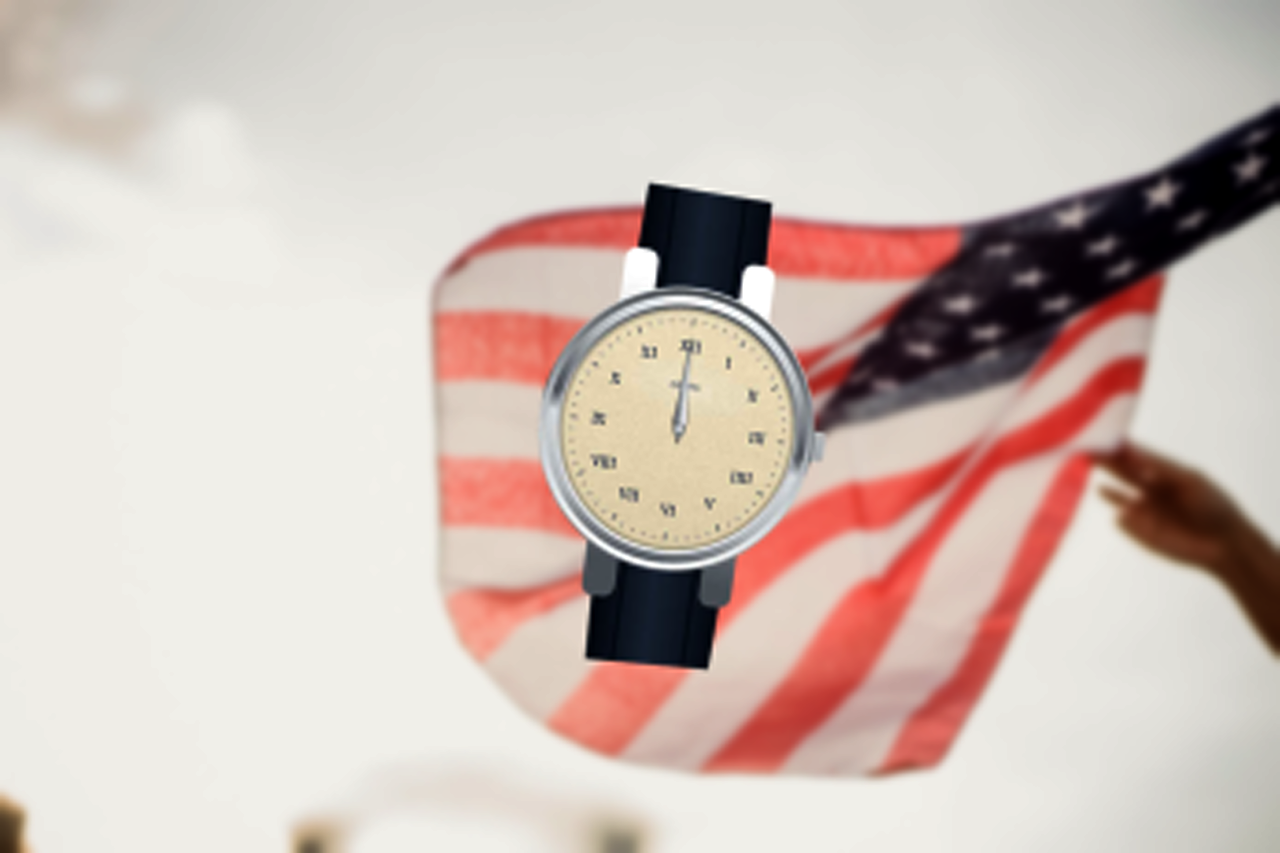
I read 12.00
